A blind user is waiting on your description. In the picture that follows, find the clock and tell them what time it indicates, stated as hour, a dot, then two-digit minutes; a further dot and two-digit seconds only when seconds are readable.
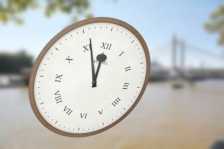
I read 11.56
